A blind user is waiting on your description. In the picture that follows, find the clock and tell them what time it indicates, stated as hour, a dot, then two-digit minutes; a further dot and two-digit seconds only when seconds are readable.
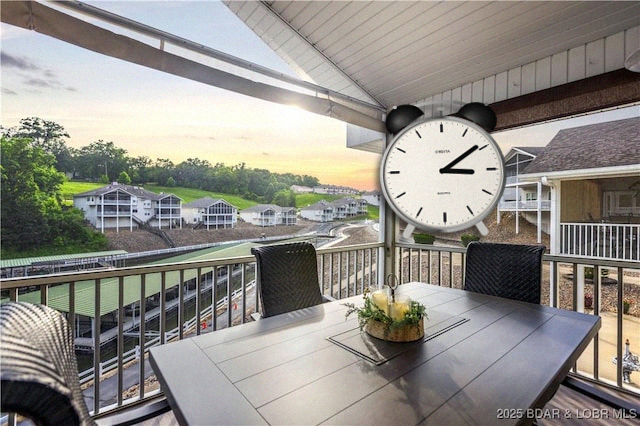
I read 3.09
